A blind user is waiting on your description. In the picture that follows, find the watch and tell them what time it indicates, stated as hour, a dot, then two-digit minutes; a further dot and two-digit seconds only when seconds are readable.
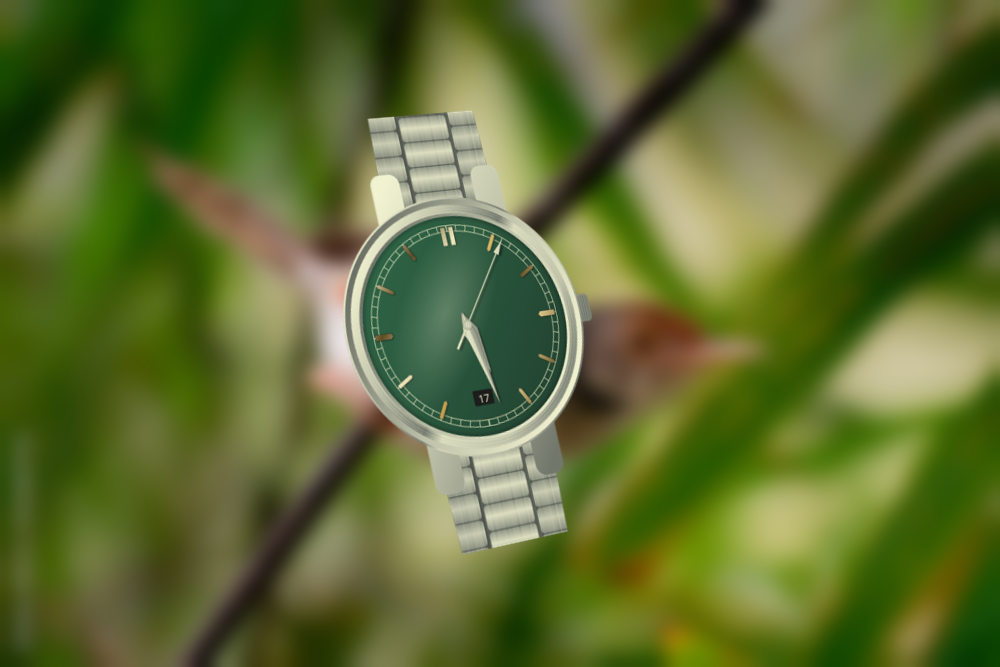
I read 5.28.06
